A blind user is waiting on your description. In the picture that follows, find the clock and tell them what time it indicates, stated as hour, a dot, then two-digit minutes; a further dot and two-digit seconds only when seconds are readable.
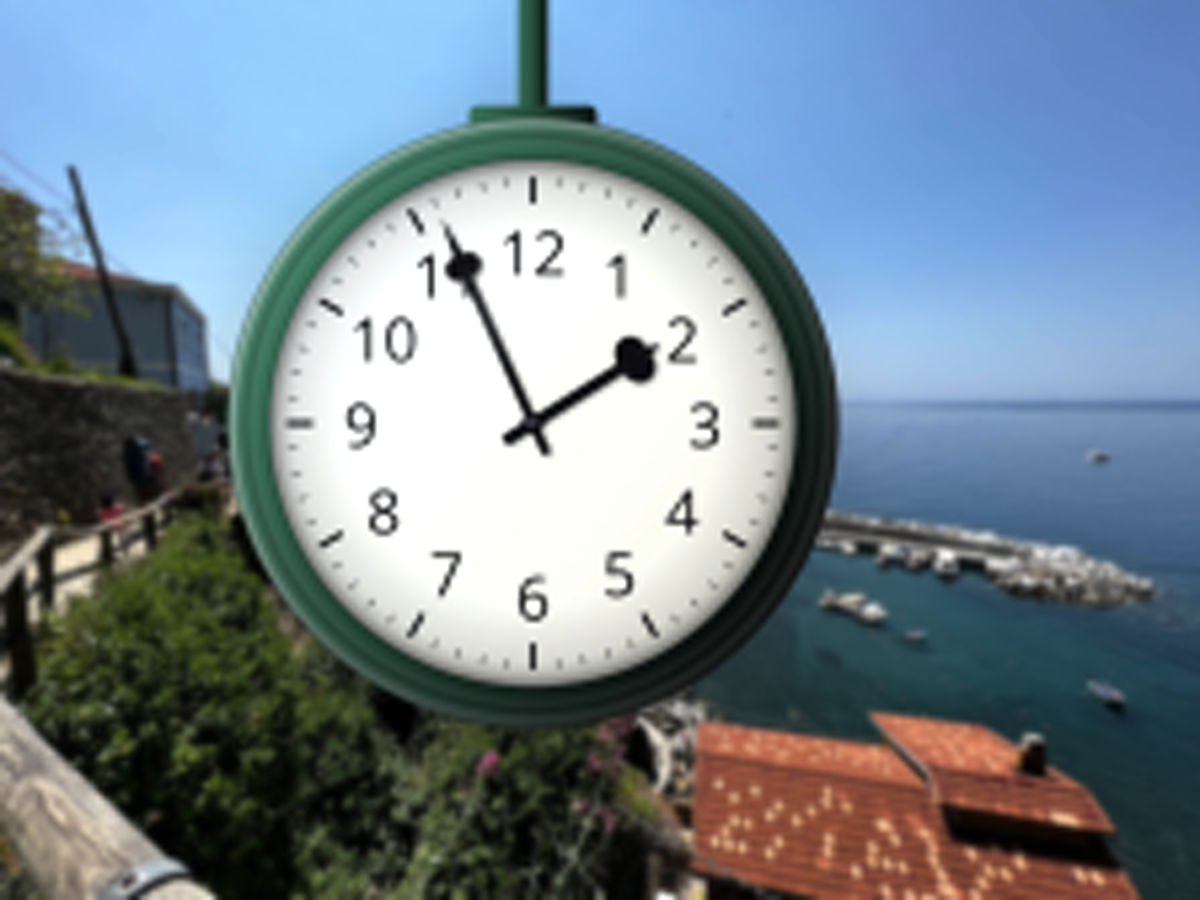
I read 1.56
